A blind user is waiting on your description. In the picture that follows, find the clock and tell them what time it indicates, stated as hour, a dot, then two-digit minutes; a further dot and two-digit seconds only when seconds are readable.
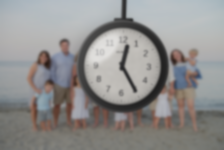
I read 12.25
